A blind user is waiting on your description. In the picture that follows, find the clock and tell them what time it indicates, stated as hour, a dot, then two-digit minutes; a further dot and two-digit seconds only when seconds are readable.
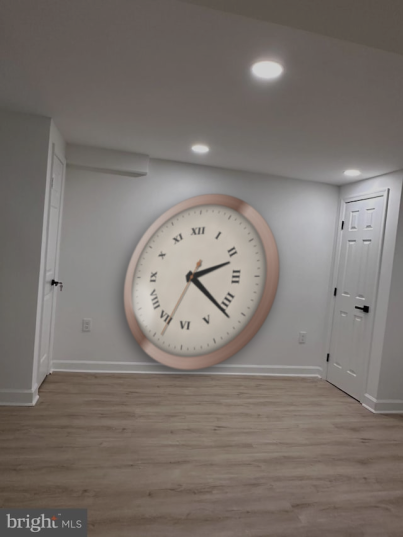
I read 2.21.34
